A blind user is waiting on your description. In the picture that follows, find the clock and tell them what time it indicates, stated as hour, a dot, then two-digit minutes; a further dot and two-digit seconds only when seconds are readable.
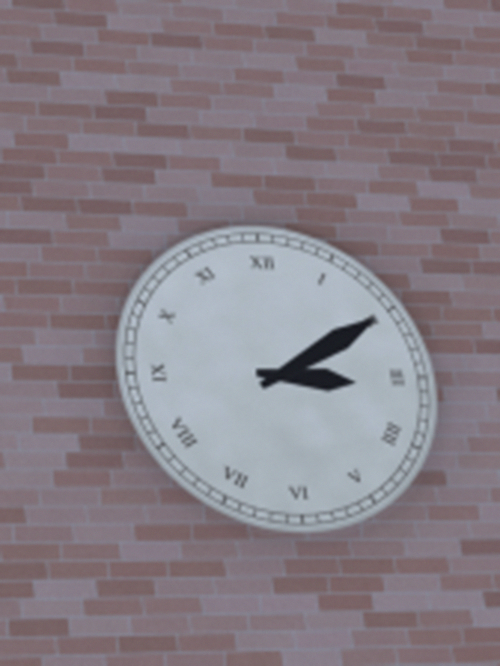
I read 3.10
